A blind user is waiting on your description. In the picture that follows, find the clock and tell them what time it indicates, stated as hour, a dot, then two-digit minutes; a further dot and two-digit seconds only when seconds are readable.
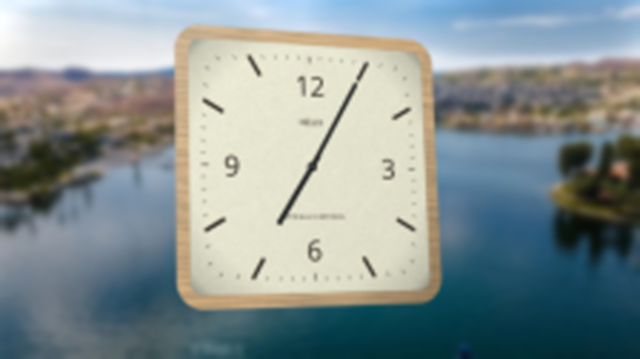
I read 7.05
